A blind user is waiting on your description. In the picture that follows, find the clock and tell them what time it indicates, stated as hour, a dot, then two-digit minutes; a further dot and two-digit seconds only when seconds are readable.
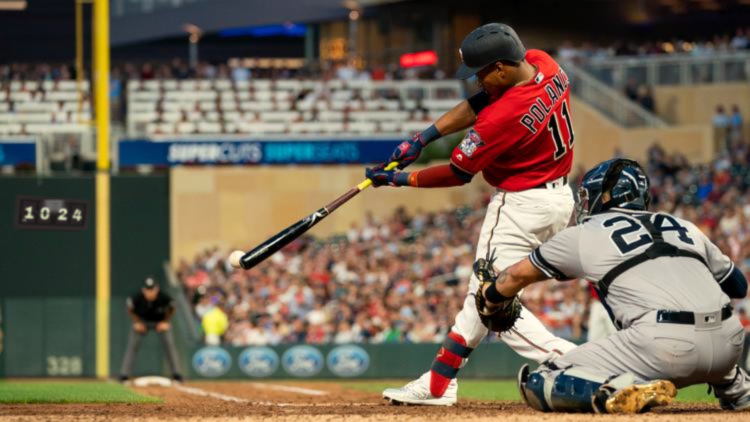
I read 10.24
